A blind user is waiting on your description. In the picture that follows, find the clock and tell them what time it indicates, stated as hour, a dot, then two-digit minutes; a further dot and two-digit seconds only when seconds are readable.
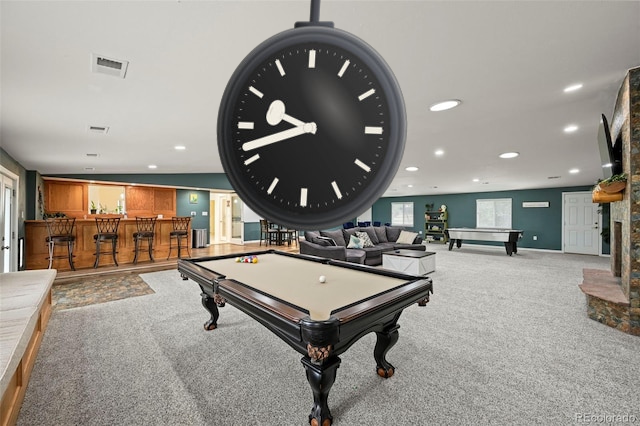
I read 9.42
